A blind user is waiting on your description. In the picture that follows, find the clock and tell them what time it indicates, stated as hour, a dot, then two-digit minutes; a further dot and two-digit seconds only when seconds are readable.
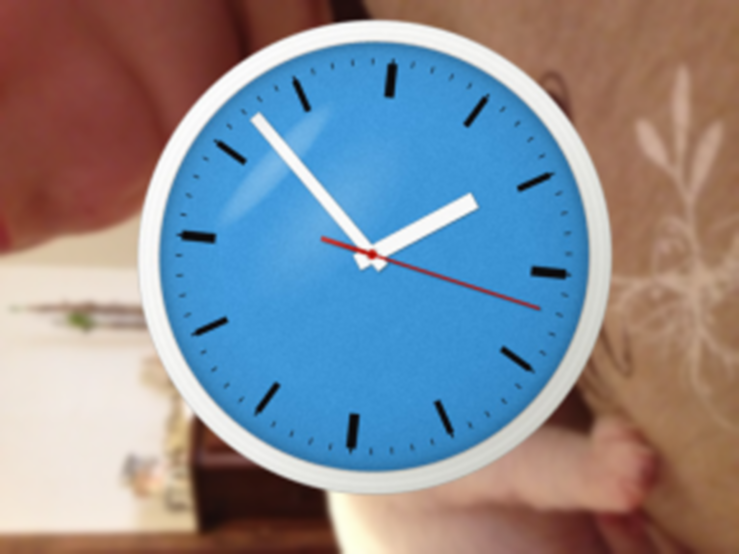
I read 1.52.17
